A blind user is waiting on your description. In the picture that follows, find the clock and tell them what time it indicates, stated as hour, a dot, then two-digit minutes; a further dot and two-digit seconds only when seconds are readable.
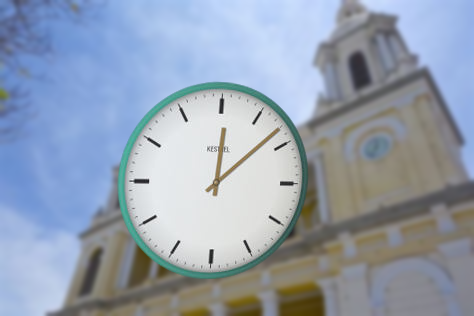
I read 12.08
